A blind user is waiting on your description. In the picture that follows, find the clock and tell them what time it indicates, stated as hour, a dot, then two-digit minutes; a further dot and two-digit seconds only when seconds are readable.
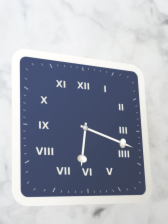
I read 6.18
